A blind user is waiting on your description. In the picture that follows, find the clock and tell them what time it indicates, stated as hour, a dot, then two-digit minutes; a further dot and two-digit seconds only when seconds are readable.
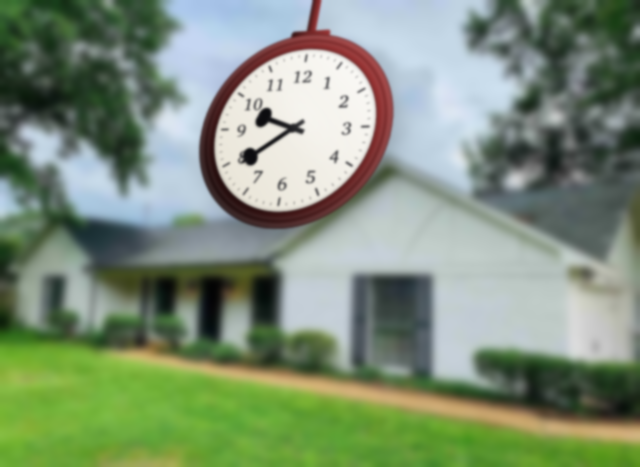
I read 9.39
